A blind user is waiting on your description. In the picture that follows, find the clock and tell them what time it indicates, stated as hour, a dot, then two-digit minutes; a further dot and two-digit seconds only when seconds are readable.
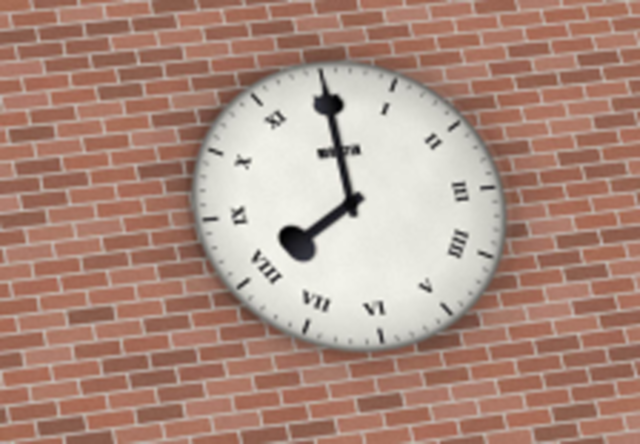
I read 8.00
